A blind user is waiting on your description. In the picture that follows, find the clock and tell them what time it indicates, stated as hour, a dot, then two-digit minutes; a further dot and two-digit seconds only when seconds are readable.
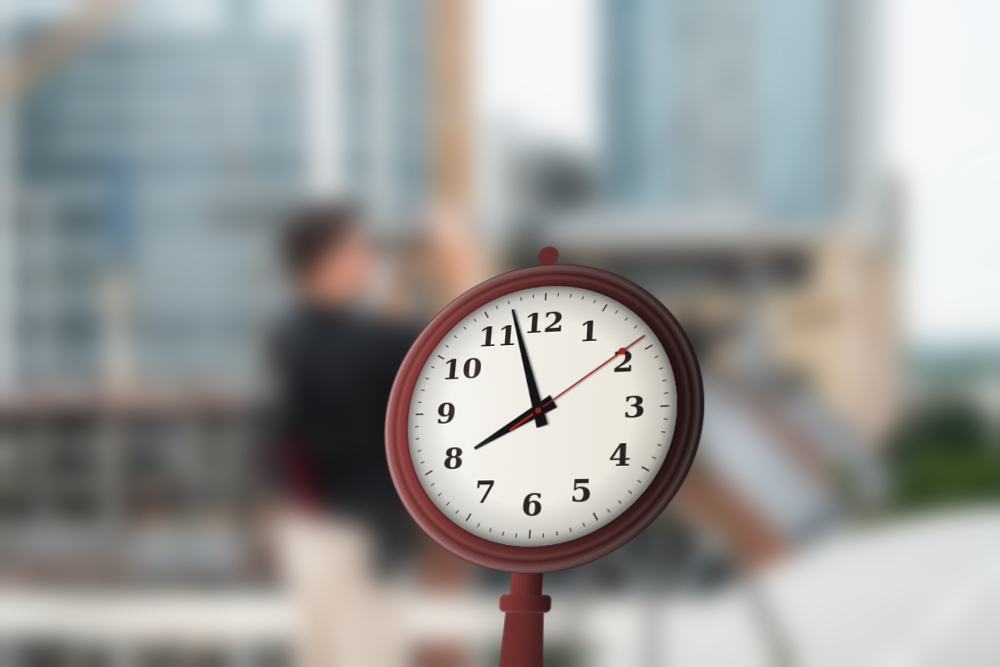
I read 7.57.09
